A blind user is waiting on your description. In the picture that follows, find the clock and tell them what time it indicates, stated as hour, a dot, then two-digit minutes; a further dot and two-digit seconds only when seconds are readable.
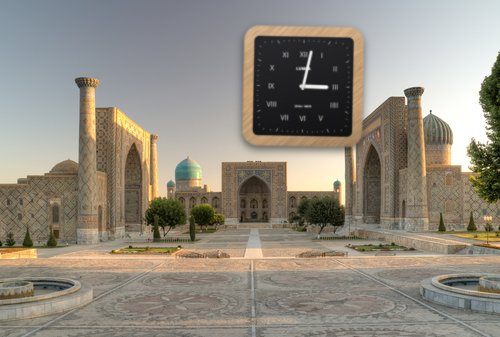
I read 3.02
